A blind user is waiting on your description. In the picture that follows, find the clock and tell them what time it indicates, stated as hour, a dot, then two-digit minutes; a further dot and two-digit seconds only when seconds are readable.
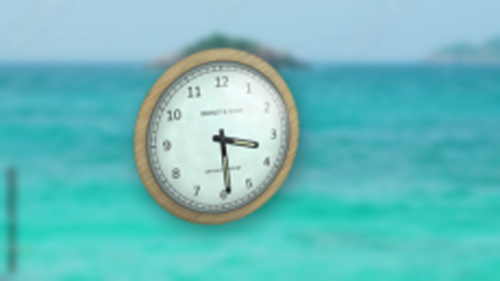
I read 3.29
